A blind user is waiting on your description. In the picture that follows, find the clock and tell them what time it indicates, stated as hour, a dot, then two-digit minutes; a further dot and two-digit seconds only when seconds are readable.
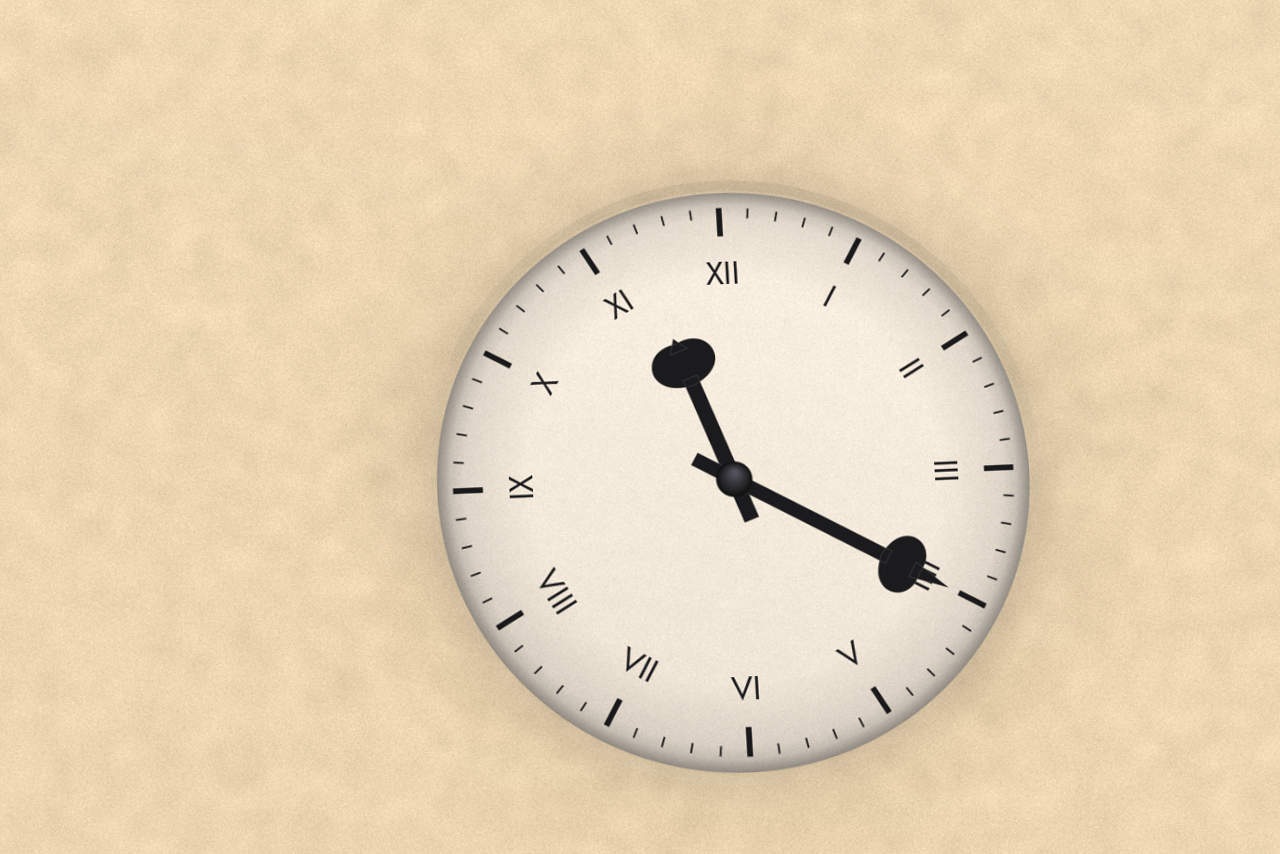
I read 11.20
